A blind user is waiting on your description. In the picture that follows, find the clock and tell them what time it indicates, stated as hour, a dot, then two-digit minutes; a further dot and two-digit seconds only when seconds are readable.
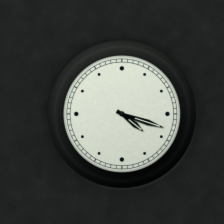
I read 4.18
